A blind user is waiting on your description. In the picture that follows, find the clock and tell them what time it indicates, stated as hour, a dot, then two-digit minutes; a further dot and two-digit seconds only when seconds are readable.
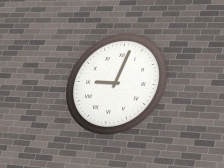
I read 9.02
